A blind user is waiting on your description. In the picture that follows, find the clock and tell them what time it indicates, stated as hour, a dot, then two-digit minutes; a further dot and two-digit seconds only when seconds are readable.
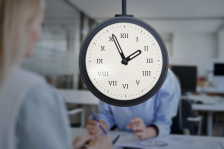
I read 1.56
